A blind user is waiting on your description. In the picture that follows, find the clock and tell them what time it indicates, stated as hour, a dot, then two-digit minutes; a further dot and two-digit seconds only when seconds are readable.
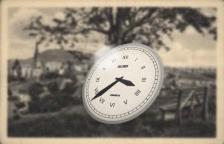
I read 3.38
